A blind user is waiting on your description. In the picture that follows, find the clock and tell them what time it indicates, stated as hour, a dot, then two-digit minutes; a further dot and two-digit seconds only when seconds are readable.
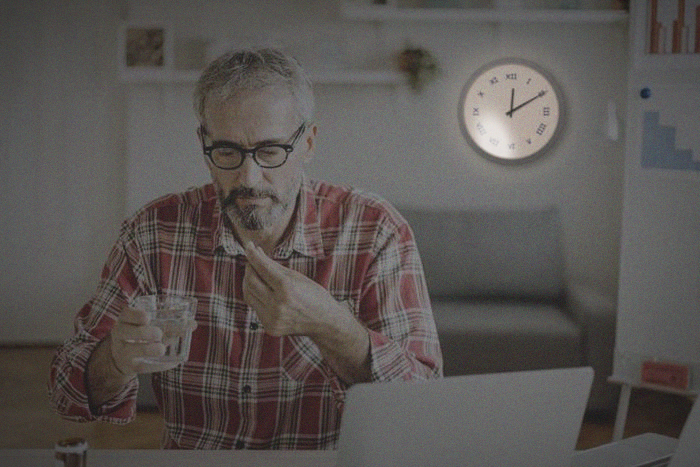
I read 12.10
